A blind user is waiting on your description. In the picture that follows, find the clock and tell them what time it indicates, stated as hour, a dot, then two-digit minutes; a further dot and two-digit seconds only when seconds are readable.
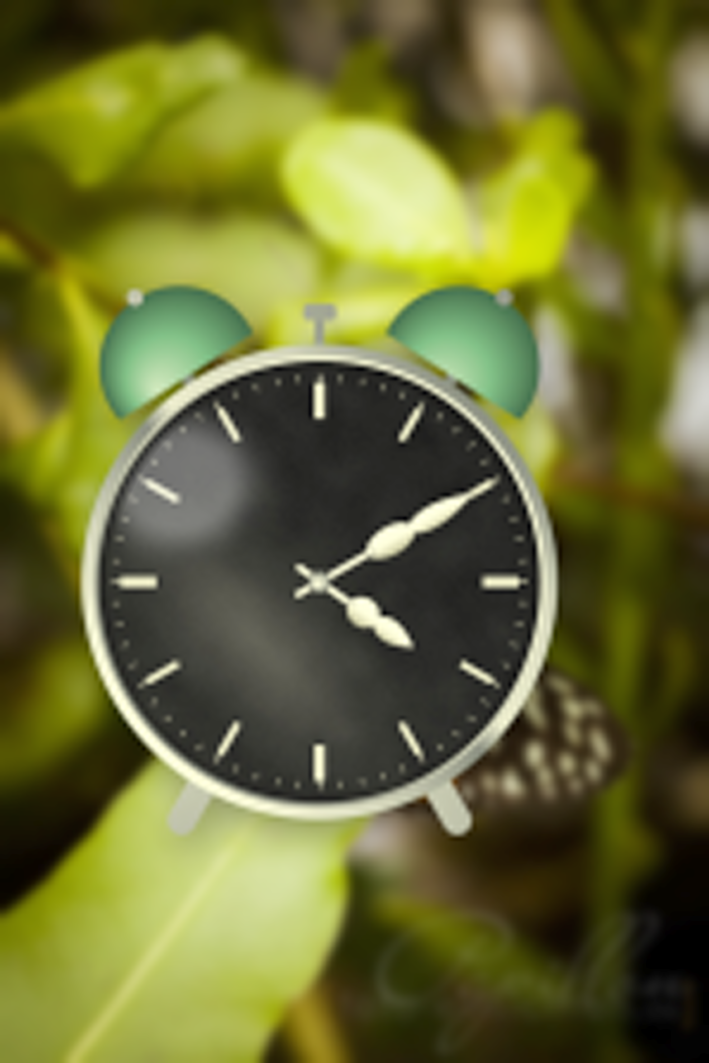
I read 4.10
